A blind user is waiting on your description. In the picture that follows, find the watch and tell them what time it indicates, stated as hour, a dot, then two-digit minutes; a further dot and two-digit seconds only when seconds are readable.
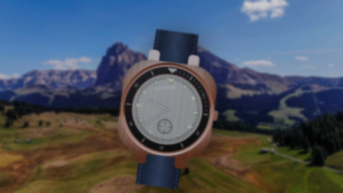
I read 9.38
